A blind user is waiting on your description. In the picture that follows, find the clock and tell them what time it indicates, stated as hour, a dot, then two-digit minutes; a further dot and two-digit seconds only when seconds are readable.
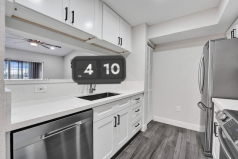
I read 4.10
